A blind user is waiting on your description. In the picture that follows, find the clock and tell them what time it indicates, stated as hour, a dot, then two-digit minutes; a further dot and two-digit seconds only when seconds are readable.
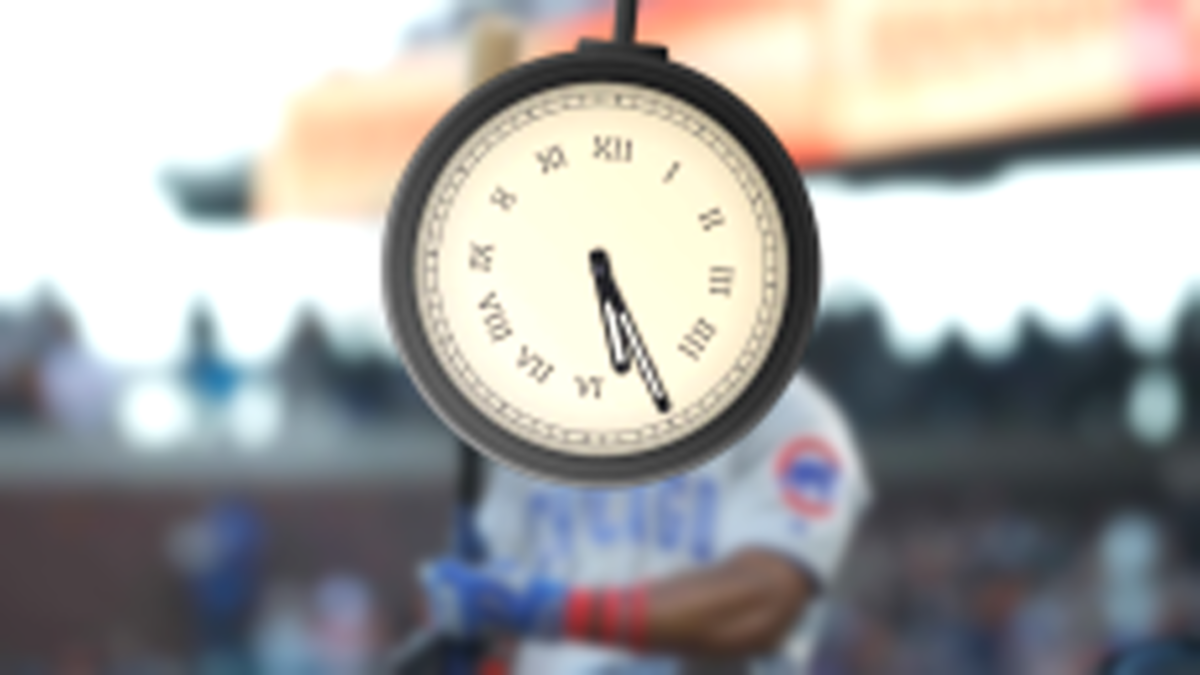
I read 5.25
